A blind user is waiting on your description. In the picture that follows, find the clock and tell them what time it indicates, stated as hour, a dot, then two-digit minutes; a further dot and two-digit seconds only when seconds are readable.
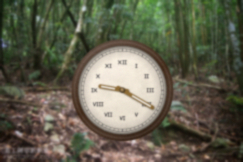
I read 9.20
